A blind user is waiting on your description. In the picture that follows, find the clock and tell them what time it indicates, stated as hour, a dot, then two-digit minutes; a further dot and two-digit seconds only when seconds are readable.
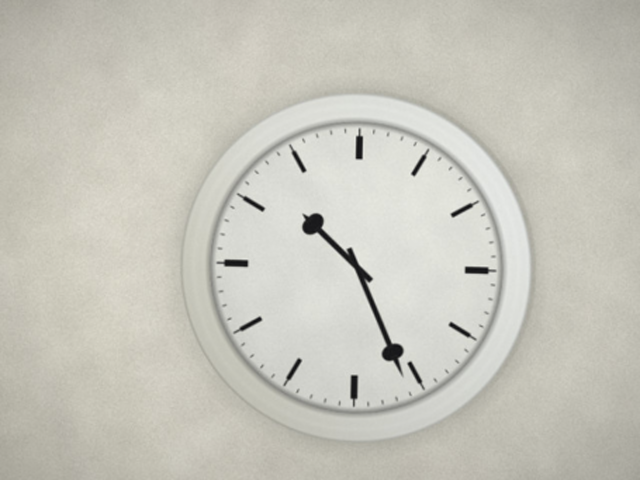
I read 10.26
